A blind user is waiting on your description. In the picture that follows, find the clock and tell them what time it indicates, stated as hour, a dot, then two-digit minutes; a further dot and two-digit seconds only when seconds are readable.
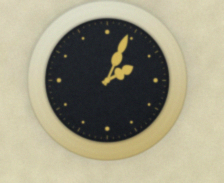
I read 2.04
